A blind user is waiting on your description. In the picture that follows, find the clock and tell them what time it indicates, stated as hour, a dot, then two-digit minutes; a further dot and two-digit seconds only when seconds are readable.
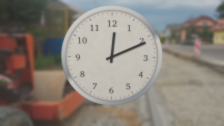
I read 12.11
